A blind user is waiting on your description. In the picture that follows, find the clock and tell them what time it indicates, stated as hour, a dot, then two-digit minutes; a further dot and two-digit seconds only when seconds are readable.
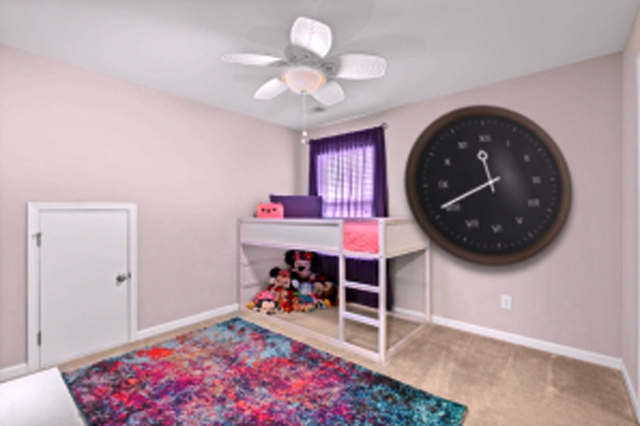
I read 11.41
